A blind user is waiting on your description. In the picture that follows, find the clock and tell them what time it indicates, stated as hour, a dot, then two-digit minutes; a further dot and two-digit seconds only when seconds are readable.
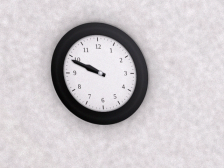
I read 9.49
